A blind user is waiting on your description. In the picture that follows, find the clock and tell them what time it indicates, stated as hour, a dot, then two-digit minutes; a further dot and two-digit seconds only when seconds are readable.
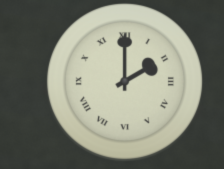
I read 2.00
